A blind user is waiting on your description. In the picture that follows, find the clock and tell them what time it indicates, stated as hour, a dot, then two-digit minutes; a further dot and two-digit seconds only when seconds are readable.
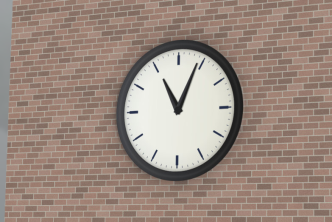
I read 11.04
